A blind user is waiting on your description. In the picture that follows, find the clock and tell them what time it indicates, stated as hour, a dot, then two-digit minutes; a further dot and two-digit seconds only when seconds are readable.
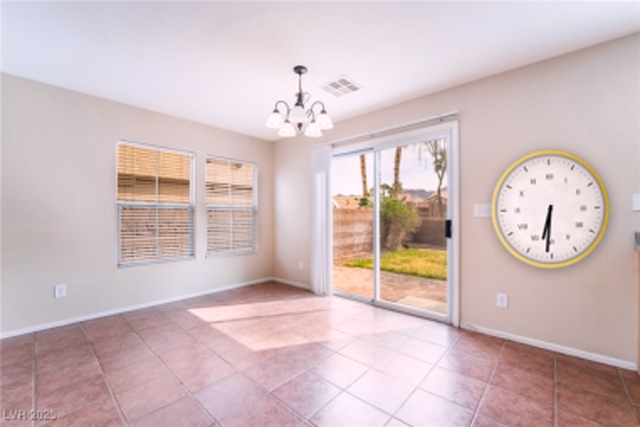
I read 6.31
